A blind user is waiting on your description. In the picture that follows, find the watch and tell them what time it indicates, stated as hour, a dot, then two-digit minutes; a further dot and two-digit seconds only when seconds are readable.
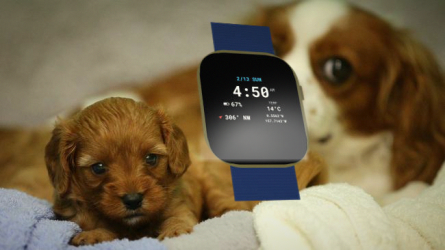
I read 4.50
